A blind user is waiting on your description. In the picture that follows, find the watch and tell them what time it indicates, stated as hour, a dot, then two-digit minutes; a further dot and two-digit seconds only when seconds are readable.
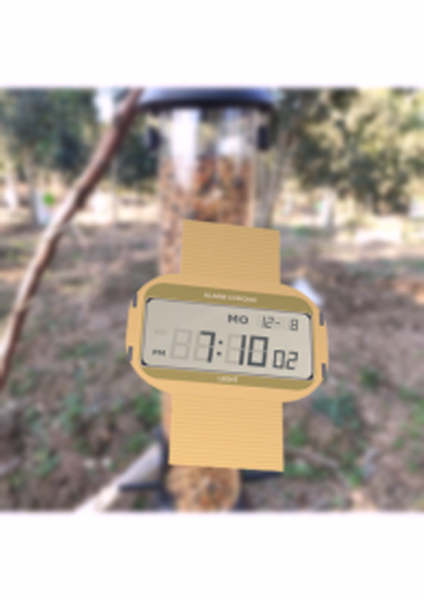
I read 7.10.02
